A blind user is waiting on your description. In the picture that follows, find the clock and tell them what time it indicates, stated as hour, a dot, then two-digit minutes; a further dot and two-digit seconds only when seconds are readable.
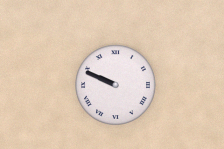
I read 9.49
